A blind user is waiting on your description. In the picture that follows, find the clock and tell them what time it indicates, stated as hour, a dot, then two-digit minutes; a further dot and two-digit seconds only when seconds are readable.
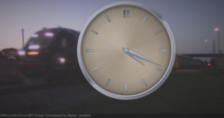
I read 4.19
